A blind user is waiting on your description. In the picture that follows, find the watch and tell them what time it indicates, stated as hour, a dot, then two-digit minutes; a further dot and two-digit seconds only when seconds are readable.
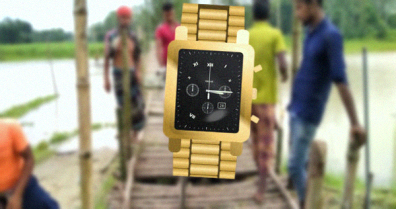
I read 3.15
